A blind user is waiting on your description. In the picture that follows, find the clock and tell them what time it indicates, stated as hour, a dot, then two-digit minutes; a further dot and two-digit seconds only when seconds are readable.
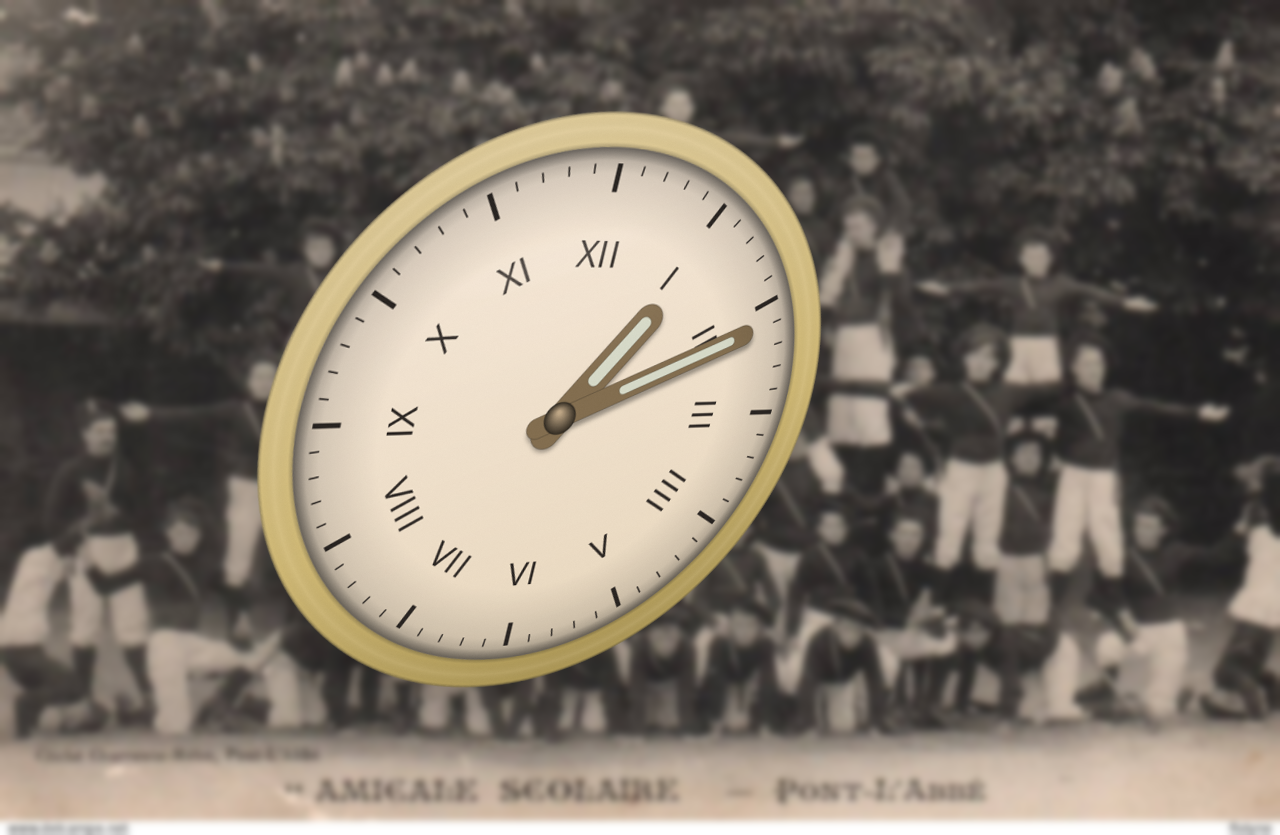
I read 1.11
